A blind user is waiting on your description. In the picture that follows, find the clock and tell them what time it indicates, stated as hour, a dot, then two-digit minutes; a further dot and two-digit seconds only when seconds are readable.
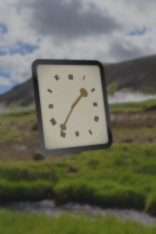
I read 1.36
